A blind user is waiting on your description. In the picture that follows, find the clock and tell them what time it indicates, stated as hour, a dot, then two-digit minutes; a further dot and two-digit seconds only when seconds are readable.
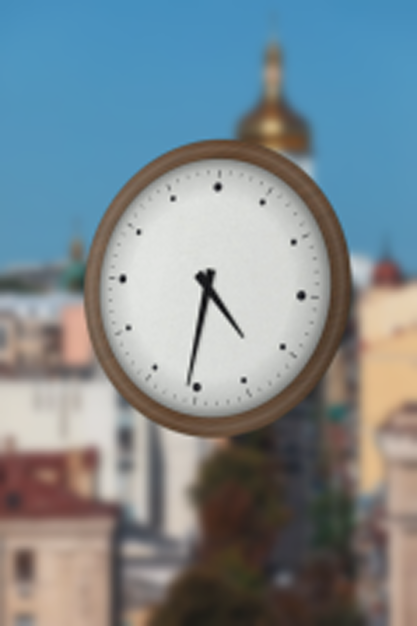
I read 4.31
